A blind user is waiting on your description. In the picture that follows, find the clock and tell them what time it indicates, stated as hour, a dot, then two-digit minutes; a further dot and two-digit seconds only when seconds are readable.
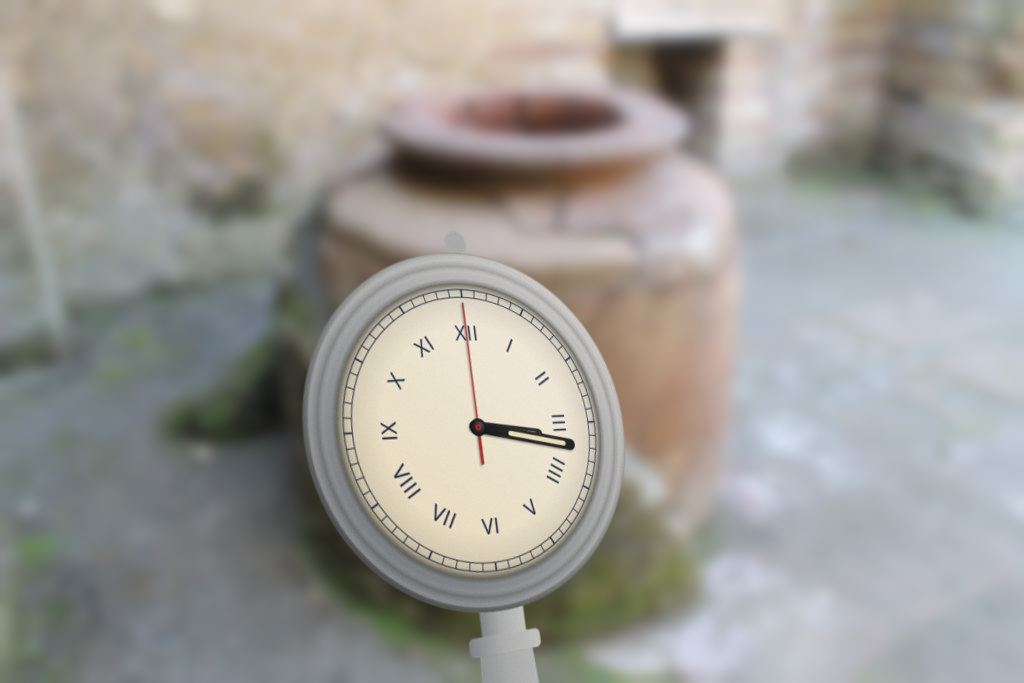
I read 3.17.00
